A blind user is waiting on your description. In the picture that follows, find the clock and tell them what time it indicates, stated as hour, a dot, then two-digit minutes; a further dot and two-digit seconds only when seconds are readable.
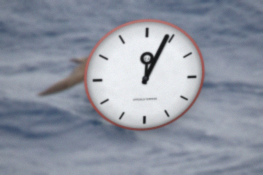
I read 12.04
